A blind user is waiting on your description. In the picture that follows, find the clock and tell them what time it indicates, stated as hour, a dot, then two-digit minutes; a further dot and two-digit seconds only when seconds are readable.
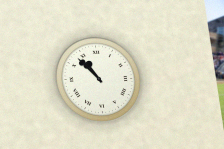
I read 10.53
